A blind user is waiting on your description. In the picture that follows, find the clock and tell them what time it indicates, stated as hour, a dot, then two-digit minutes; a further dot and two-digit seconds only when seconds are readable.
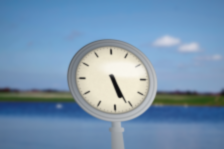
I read 5.26
